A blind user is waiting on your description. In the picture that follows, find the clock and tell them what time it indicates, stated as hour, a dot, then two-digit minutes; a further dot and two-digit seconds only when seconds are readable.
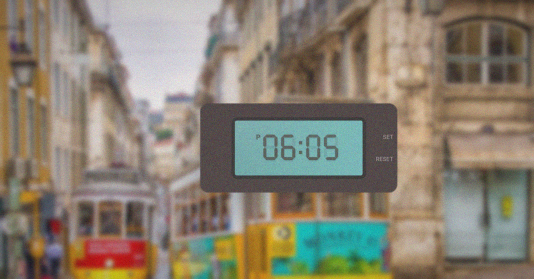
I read 6.05
